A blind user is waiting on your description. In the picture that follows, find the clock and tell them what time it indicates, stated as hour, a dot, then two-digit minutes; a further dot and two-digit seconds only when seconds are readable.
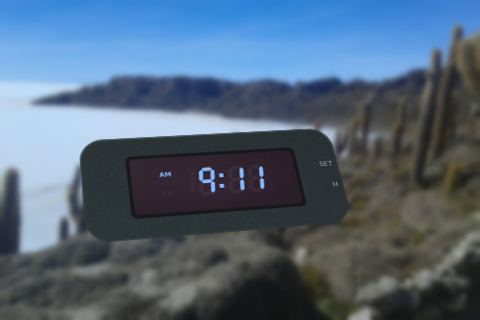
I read 9.11
